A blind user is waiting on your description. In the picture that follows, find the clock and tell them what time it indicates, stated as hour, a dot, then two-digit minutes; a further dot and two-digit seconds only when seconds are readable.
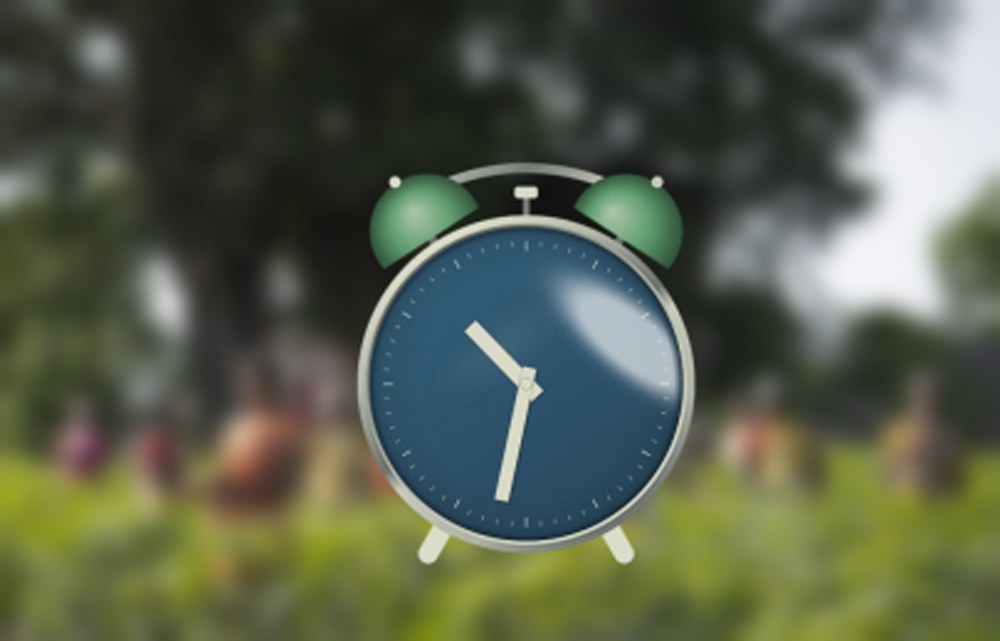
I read 10.32
